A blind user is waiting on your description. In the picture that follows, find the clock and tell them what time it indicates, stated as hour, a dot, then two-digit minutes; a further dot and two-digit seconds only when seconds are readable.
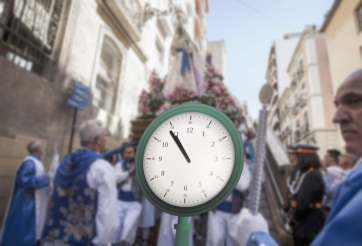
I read 10.54
